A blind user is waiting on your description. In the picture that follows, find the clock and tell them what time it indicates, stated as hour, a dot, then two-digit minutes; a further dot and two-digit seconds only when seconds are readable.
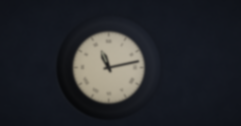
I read 11.13
